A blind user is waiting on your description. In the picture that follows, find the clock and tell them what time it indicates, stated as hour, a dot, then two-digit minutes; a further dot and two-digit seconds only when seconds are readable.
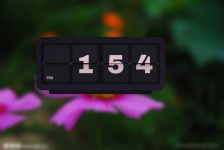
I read 1.54
